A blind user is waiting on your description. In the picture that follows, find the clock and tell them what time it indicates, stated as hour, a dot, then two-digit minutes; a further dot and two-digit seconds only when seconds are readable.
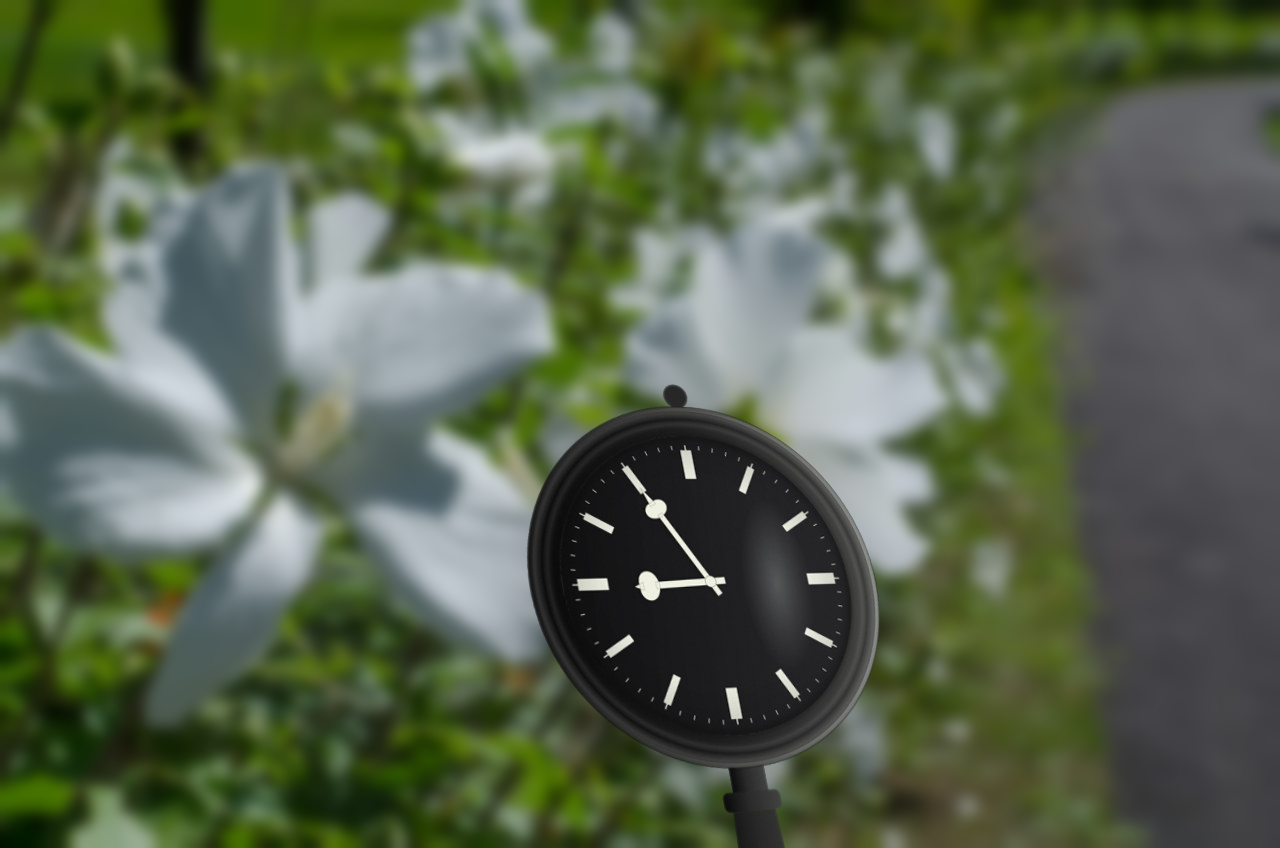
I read 8.55
